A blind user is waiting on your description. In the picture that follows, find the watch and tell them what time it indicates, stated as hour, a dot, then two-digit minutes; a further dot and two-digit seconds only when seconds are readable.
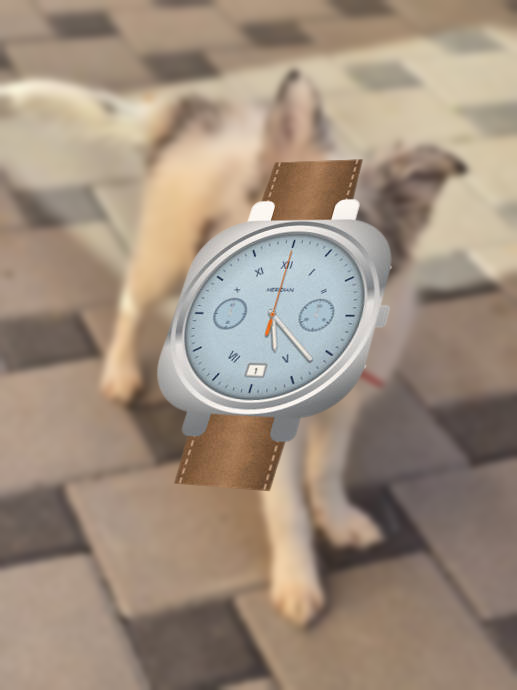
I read 5.22
